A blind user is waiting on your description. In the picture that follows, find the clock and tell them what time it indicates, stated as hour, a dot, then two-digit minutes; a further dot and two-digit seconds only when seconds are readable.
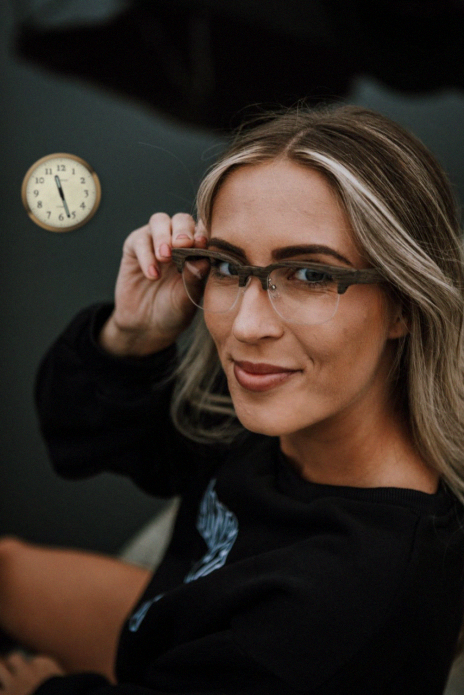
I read 11.27
